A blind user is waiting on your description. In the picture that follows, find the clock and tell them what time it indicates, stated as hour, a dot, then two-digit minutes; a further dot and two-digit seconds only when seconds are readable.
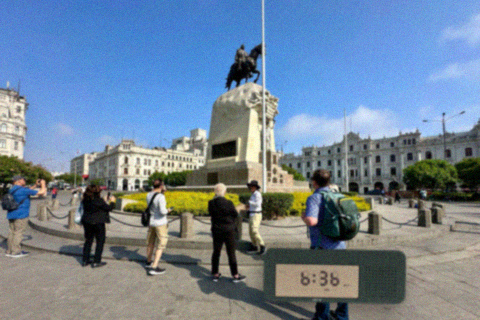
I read 6.36
